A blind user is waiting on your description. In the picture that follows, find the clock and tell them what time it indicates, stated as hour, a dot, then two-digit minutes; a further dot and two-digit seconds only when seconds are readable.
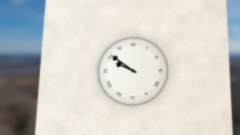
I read 9.51
